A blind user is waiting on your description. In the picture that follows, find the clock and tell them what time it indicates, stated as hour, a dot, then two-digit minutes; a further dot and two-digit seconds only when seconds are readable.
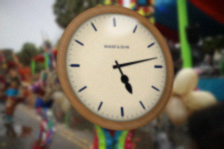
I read 5.13
